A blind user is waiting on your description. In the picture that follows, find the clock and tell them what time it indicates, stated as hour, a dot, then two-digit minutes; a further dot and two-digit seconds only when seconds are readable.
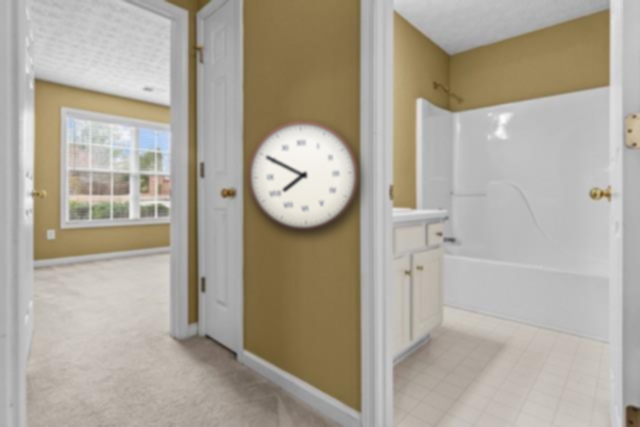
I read 7.50
